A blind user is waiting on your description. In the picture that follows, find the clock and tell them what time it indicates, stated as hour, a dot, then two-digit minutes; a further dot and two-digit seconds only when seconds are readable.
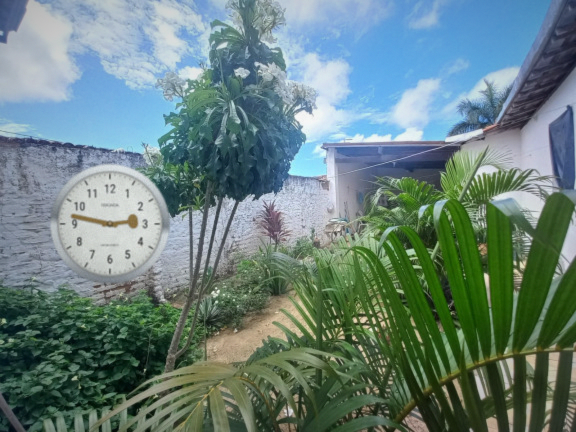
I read 2.47
